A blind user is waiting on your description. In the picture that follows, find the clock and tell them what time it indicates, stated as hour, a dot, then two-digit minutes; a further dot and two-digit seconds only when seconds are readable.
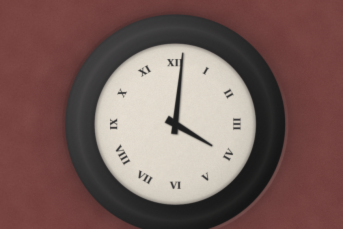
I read 4.01
